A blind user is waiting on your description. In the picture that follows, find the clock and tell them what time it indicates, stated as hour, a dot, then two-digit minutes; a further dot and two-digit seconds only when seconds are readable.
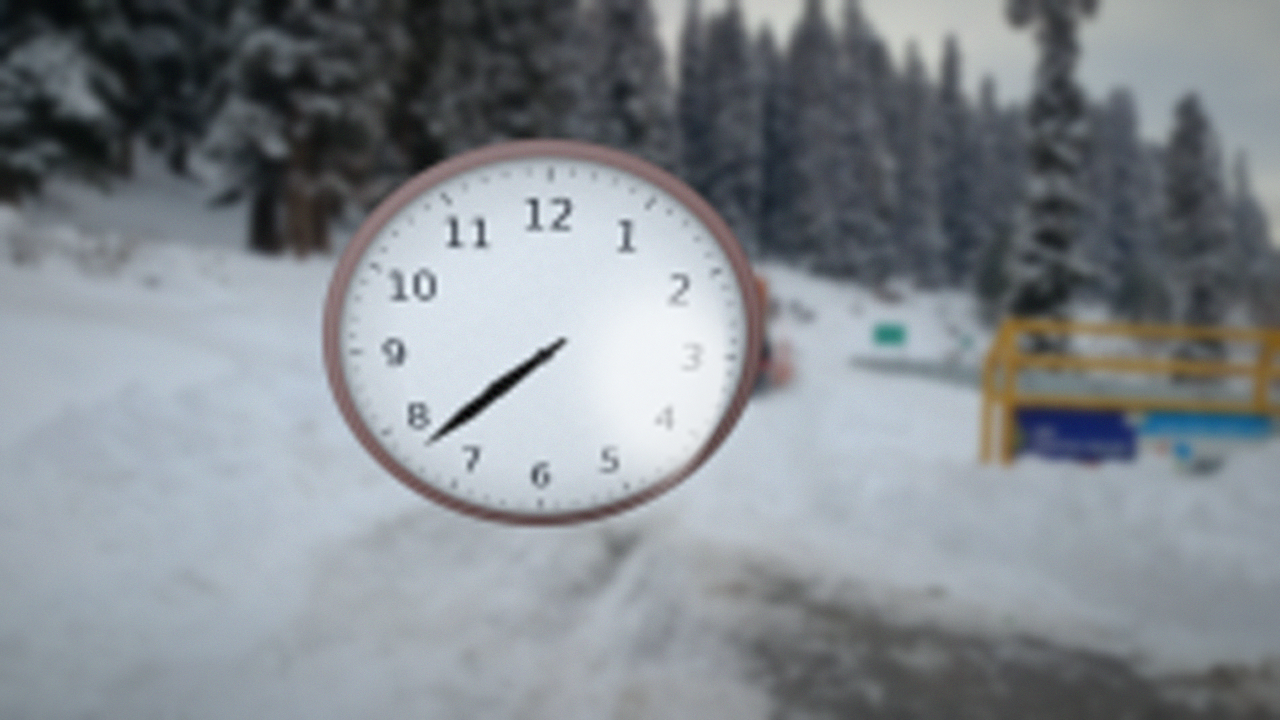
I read 7.38
